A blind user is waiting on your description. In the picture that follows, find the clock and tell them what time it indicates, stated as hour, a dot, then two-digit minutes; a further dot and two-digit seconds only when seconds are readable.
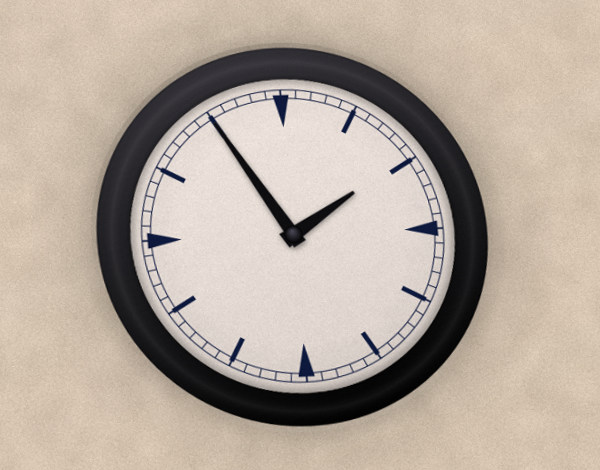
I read 1.55
